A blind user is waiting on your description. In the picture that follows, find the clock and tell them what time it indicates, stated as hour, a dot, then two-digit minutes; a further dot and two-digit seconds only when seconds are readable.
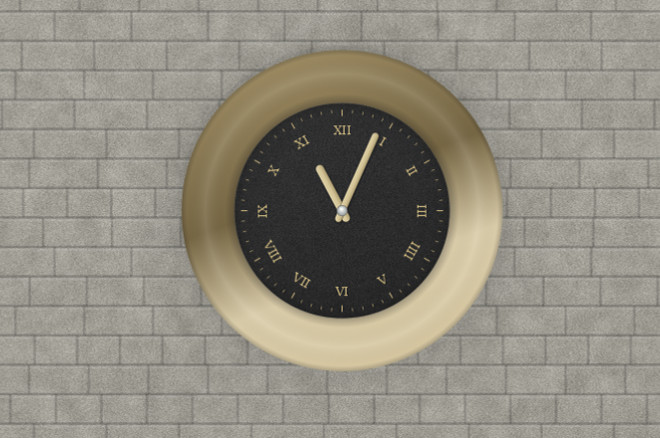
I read 11.04
